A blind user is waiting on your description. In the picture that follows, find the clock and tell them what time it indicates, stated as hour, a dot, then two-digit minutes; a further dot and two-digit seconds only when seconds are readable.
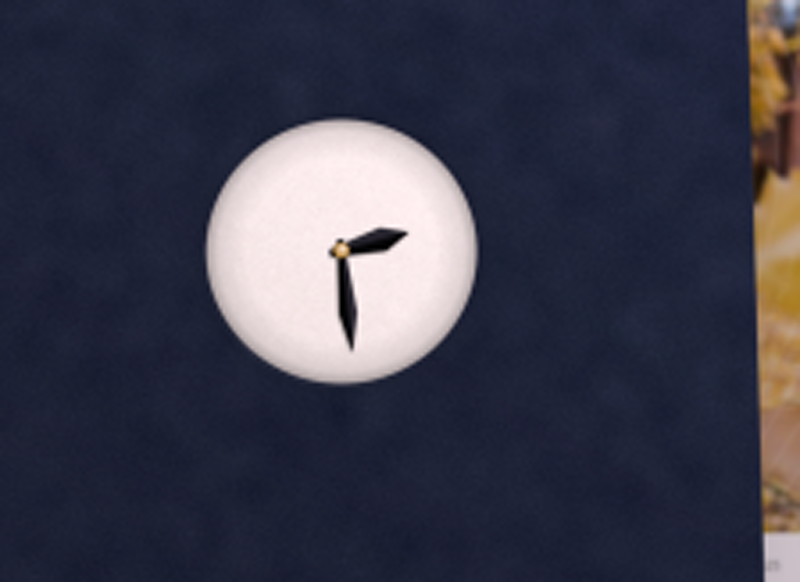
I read 2.29
